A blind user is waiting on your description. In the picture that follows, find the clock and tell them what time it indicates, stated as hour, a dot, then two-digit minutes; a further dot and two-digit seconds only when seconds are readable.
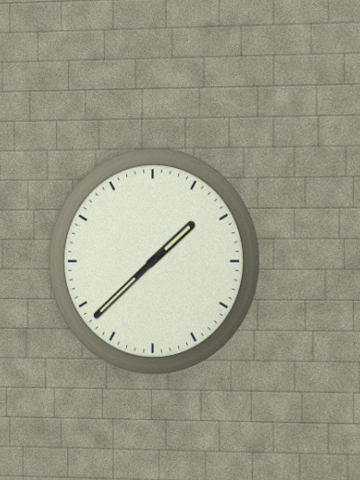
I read 1.38
